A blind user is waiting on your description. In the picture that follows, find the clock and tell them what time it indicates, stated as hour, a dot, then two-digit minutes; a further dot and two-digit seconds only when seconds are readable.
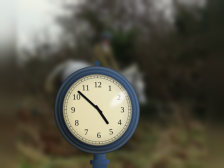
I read 4.52
